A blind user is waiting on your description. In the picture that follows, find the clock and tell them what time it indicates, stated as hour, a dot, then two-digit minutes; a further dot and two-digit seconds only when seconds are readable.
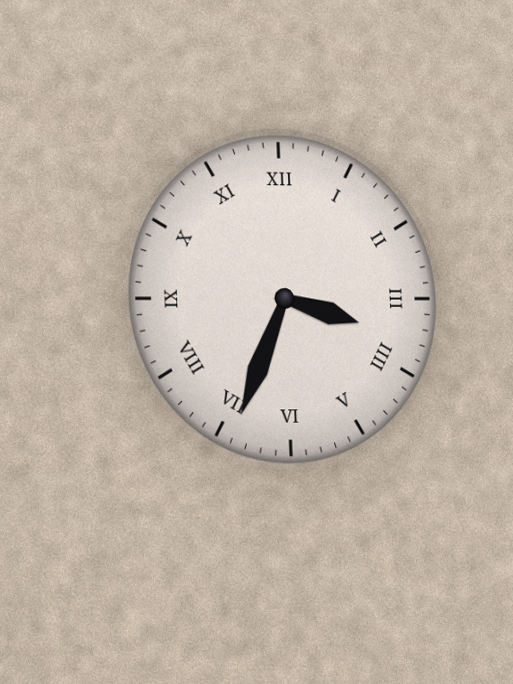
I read 3.34
